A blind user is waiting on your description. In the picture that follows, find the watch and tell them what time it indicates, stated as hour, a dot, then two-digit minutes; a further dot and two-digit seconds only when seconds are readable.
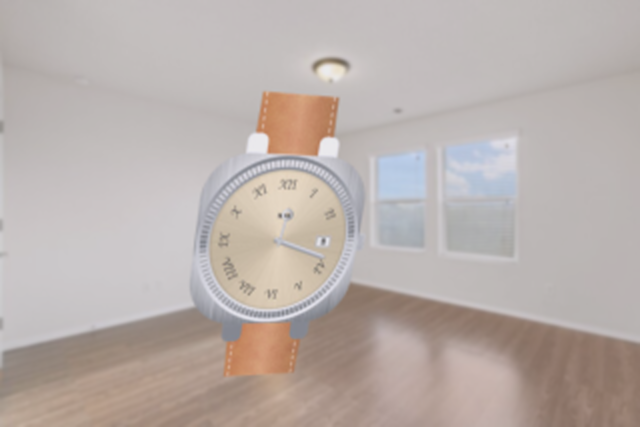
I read 12.18
